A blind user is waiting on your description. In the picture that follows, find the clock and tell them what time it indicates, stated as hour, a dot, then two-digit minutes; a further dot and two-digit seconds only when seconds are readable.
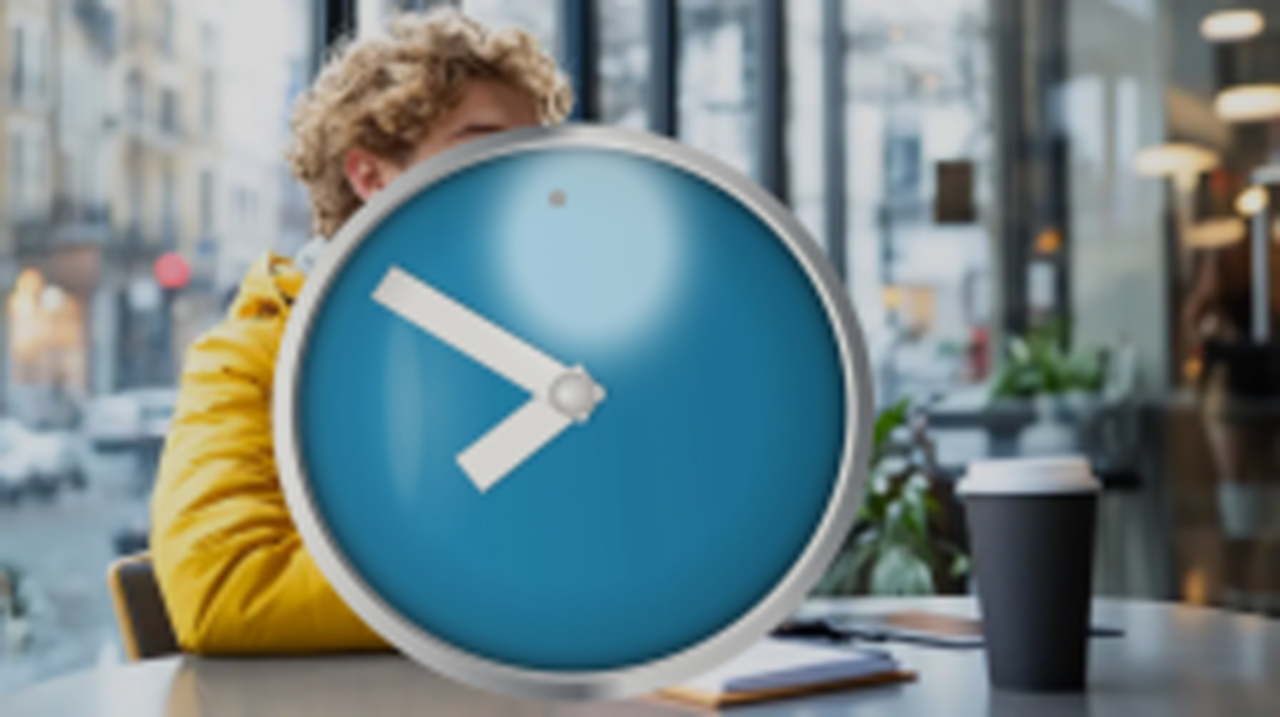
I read 7.51
